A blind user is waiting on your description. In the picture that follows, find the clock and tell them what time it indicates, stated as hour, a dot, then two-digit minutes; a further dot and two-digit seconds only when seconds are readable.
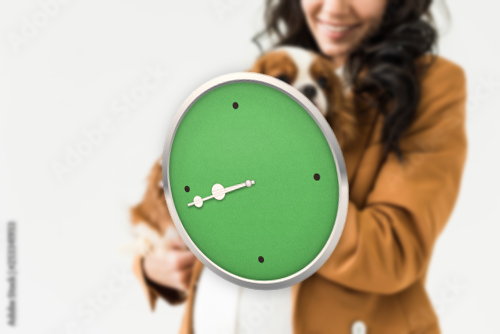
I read 8.43
